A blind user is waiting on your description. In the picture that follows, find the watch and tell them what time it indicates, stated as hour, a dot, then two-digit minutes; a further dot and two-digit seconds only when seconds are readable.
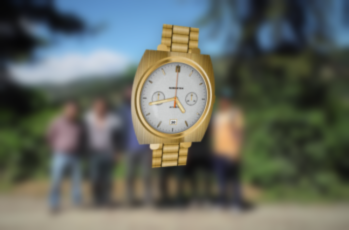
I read 4.43
